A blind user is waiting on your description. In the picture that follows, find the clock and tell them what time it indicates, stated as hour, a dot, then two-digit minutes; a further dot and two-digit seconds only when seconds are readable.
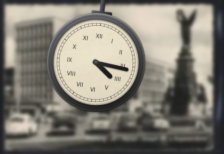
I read 4.16
